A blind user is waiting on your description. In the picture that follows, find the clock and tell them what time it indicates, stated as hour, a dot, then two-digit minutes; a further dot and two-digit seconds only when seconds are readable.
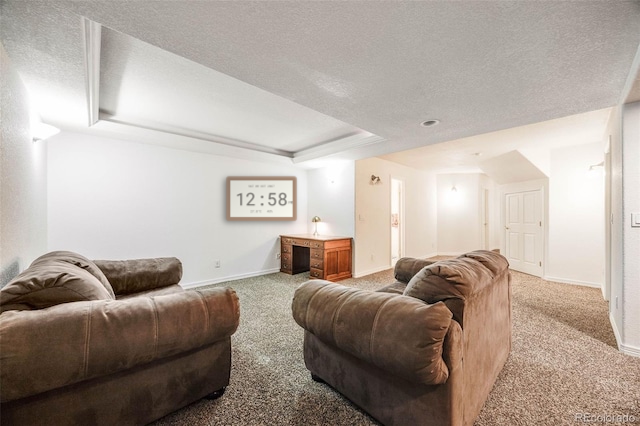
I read 12.58
